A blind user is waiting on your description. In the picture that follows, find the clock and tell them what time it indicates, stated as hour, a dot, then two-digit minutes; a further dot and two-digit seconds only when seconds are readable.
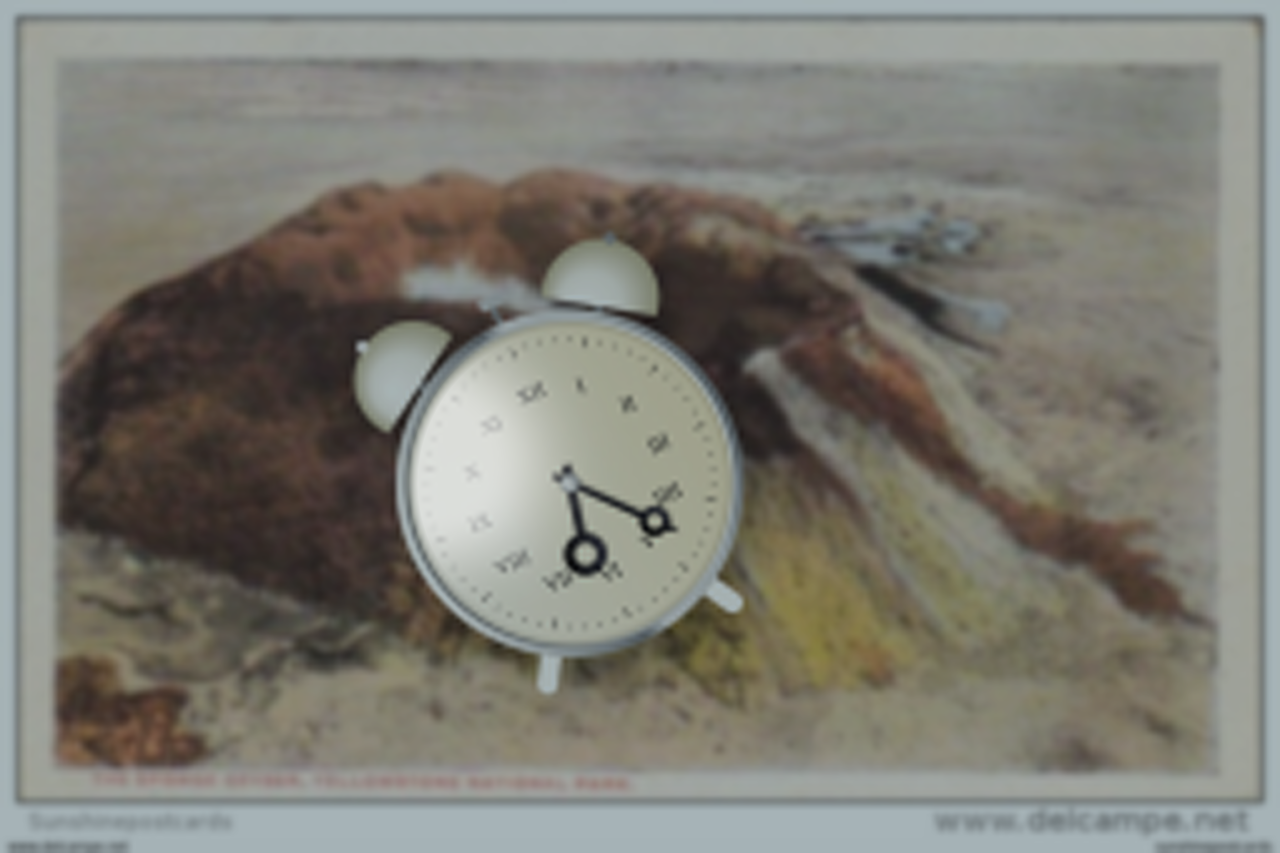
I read 6.23
